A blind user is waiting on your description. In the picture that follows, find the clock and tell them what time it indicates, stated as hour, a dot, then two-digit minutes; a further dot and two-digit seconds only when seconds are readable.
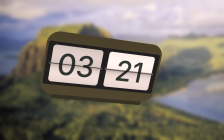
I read 3.21
